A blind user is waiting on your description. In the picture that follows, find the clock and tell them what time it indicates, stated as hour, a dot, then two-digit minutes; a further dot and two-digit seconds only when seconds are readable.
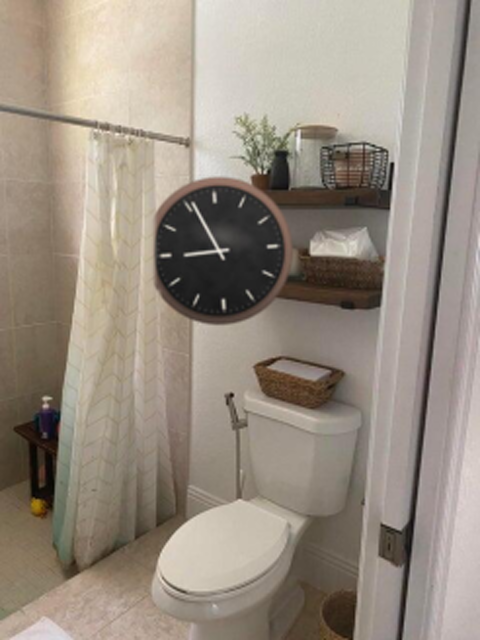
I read 8.56
